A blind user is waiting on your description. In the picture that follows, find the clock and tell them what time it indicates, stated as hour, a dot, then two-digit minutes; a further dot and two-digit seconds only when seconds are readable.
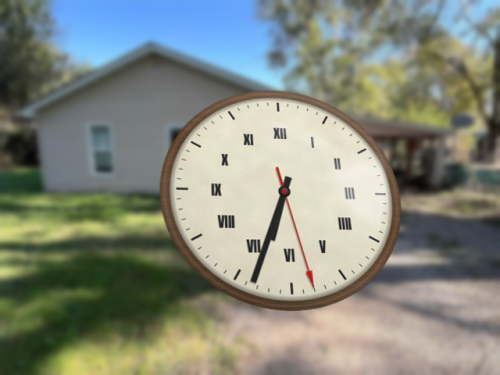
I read 6.33.28
